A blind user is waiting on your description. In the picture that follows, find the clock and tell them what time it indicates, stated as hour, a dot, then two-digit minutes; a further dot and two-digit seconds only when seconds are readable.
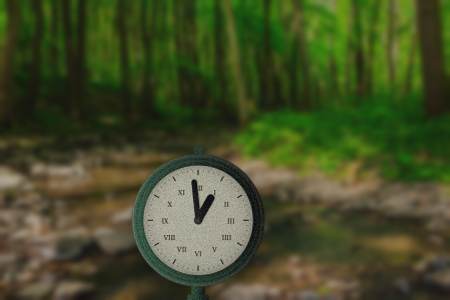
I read 12.59
